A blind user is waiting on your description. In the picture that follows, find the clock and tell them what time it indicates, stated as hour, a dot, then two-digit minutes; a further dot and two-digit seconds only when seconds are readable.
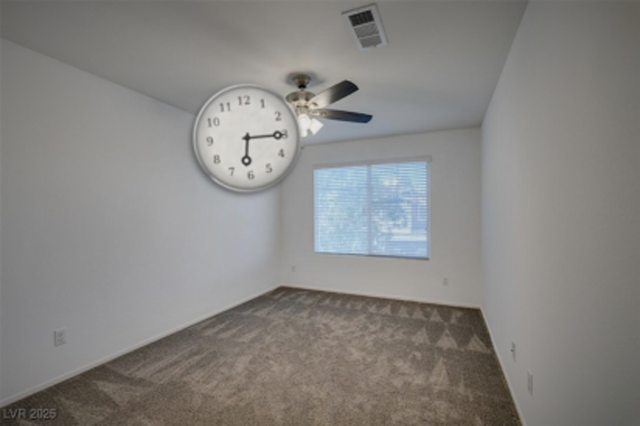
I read 6.15
